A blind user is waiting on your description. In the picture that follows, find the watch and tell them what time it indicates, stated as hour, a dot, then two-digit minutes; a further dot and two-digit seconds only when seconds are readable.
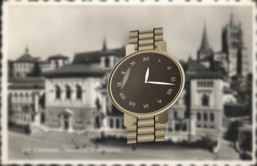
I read 12.17
